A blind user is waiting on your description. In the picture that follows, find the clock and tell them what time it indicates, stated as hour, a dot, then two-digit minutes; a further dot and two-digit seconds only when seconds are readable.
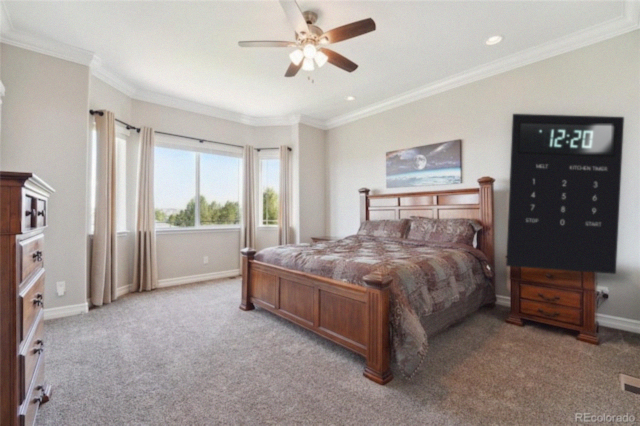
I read 12.20
